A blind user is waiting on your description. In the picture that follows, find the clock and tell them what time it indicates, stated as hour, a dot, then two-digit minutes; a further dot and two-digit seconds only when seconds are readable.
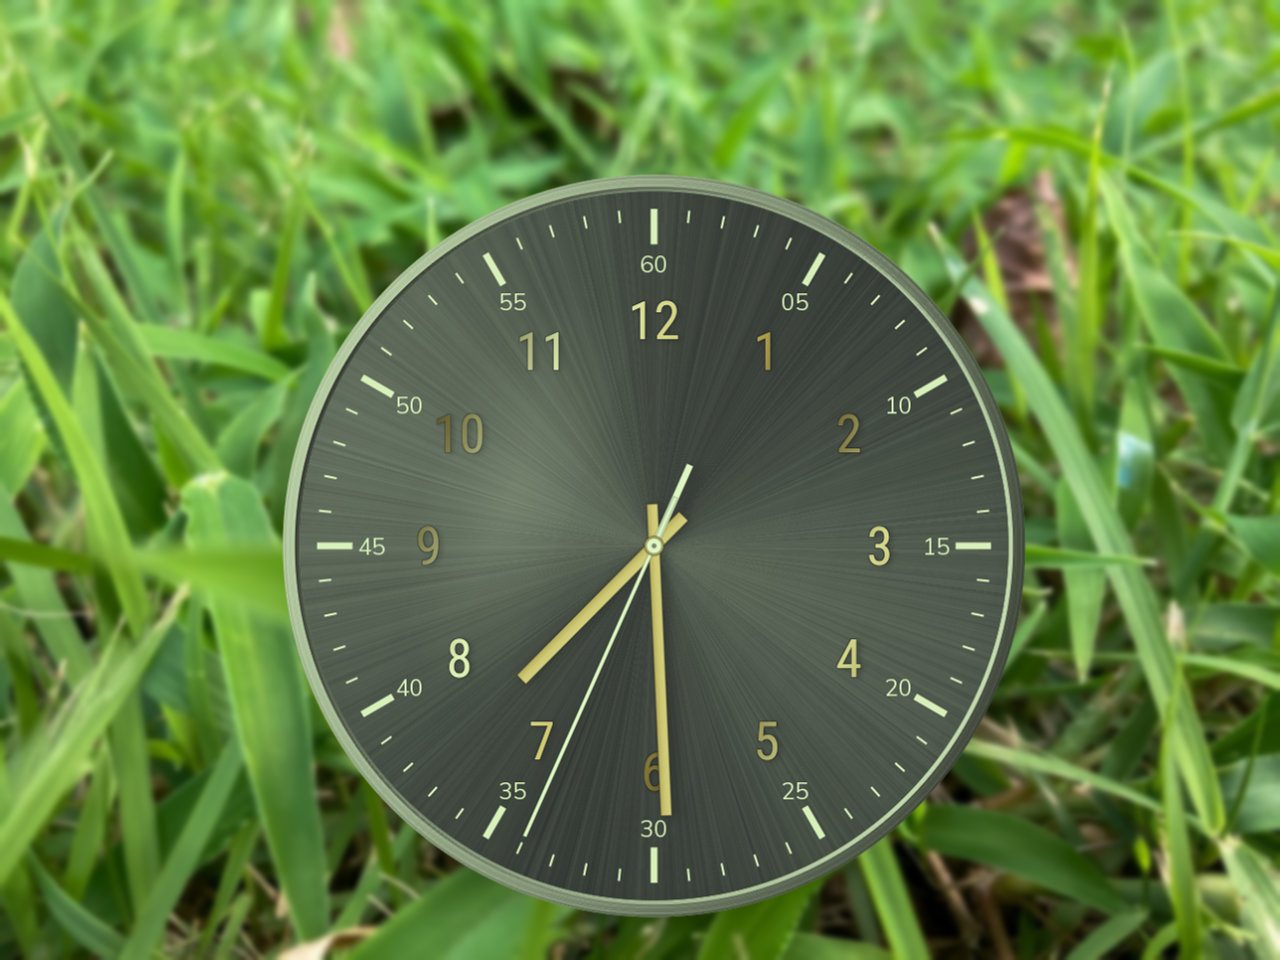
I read 7.29.34
